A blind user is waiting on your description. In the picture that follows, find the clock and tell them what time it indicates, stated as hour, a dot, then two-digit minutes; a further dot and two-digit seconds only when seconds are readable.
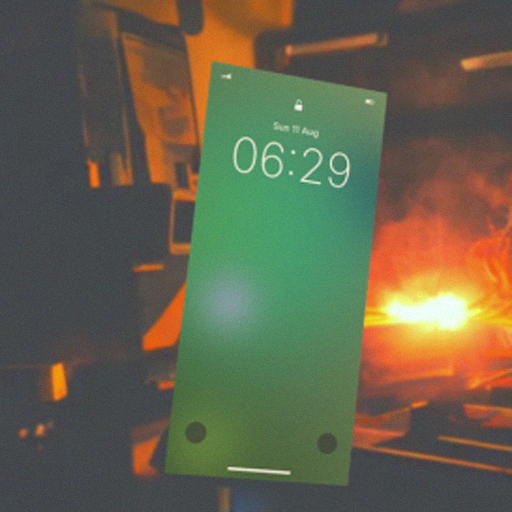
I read 6.29
